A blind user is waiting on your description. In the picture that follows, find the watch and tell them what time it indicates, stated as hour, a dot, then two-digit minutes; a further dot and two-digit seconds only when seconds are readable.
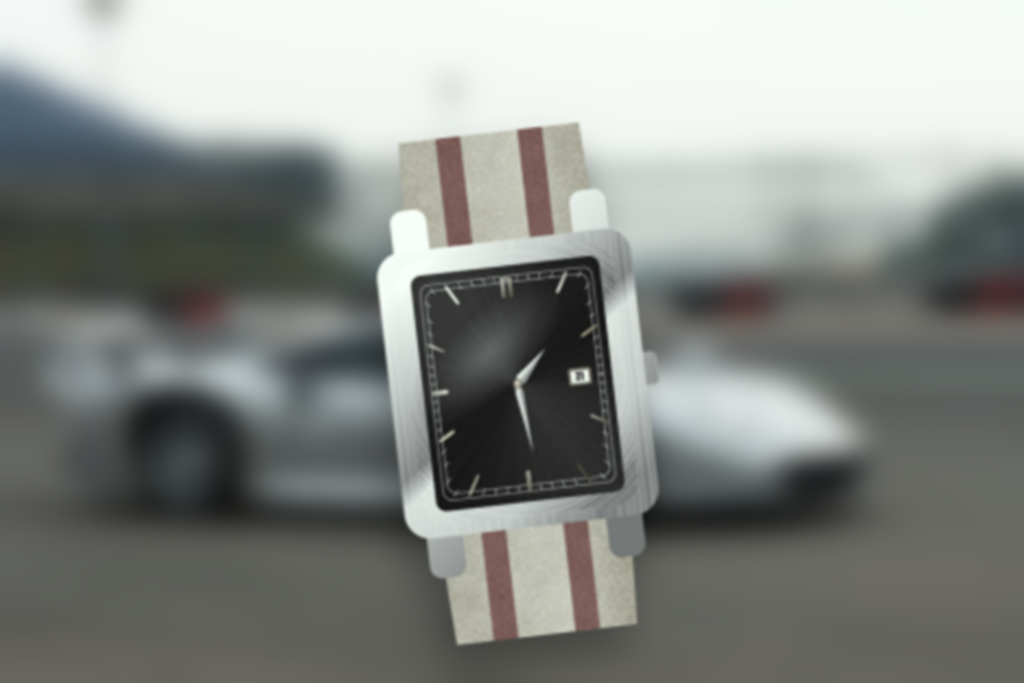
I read 1.29
